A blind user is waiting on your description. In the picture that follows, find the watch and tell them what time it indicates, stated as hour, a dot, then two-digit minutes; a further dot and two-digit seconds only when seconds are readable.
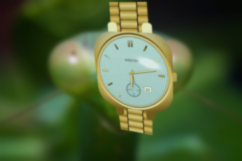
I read 6.13
